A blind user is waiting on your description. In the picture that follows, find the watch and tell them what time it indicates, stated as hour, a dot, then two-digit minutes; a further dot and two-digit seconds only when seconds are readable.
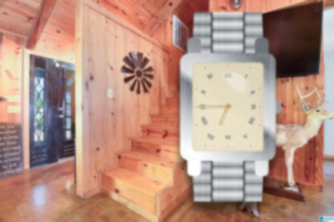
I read 6.45
